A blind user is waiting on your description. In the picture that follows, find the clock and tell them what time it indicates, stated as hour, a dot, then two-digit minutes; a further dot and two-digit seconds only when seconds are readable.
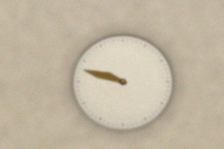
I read 9.48
